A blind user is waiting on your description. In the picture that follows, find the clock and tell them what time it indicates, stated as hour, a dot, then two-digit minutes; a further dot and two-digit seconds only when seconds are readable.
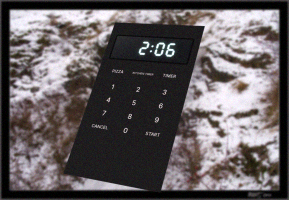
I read 2.06
